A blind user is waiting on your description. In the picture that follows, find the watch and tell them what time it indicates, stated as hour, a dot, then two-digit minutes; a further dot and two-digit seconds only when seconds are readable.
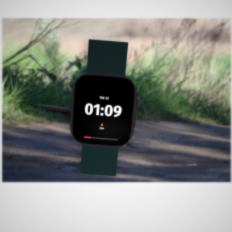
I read 1.09
